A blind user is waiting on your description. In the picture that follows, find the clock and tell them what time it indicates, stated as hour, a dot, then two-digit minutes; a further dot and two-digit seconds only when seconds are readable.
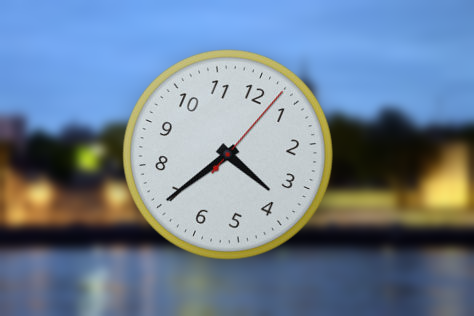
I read 3.35.03
